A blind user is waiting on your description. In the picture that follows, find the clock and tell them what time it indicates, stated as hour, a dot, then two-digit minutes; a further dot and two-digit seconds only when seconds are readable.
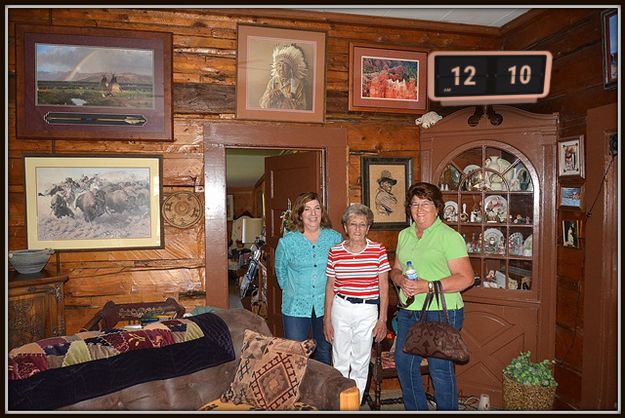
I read 12.10
